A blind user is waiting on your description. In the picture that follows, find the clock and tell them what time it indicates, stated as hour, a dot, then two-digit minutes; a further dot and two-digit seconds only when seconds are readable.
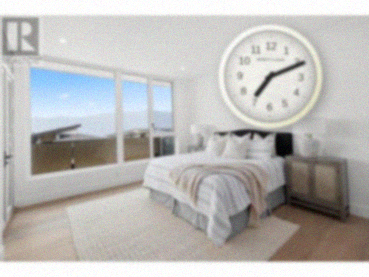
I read 7.11
